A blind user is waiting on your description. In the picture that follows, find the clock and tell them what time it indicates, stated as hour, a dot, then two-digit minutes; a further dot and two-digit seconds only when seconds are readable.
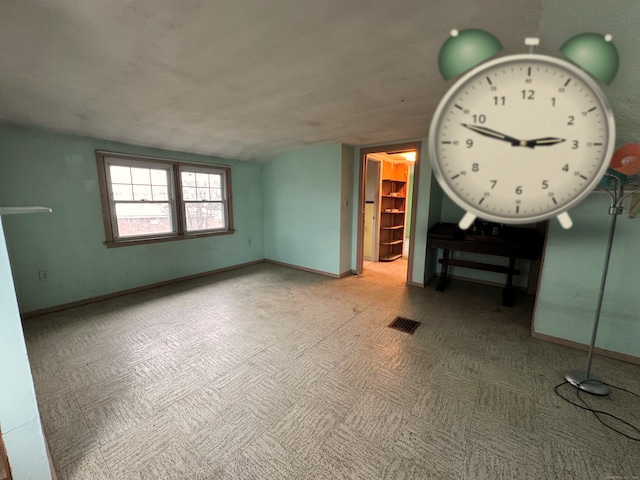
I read 2.48
